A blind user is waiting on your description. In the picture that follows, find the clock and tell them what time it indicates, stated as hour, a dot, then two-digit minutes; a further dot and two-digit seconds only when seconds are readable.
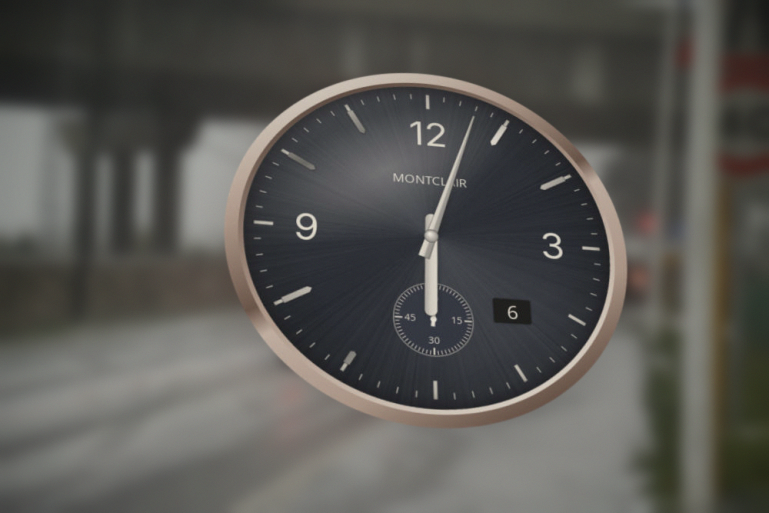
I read 6.03.01
